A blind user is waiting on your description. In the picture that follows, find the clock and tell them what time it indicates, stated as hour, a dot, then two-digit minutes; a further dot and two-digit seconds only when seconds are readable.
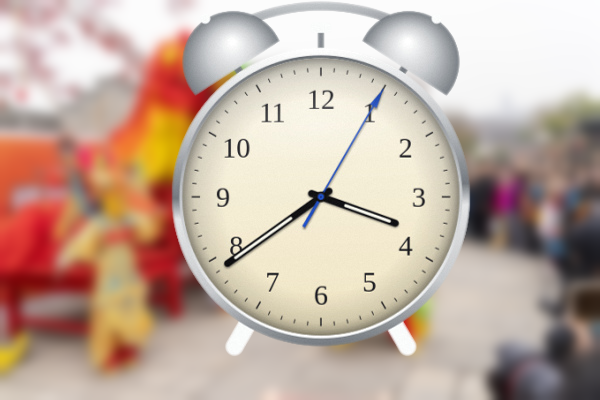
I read 3.39.05
